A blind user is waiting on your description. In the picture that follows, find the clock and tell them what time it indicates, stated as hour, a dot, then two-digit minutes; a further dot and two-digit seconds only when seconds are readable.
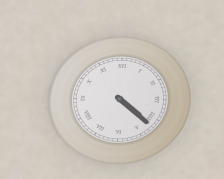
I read 4.22
